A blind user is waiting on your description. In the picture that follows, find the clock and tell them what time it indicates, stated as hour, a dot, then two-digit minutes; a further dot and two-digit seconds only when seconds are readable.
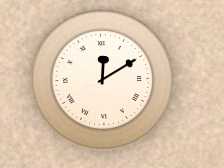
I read 12.10
